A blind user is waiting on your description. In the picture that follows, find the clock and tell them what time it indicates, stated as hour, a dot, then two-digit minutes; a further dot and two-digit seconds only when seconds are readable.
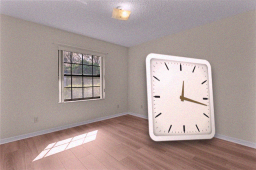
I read 12.17
